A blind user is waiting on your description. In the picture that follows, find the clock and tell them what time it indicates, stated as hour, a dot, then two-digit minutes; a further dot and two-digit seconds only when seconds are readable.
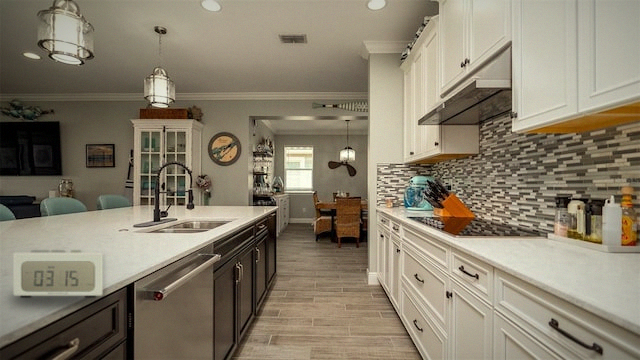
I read 3.15
